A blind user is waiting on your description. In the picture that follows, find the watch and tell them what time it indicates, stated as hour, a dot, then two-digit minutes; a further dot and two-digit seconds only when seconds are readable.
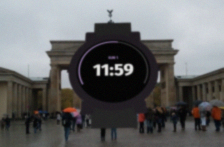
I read 11.59
